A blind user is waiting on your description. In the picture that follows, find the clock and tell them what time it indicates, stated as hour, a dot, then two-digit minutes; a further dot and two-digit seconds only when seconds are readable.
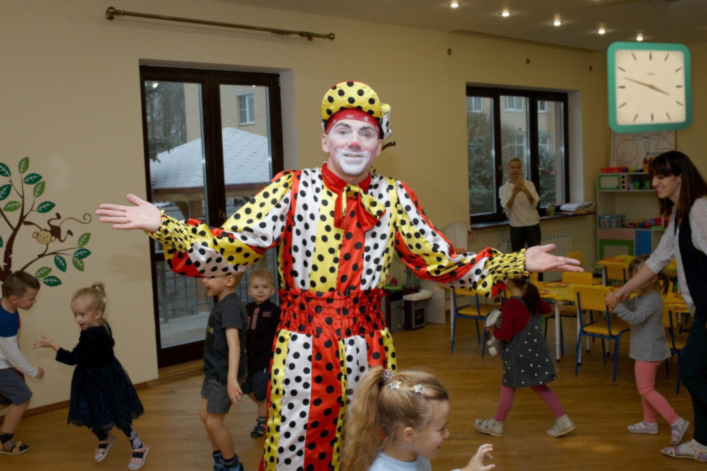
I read 3.48
